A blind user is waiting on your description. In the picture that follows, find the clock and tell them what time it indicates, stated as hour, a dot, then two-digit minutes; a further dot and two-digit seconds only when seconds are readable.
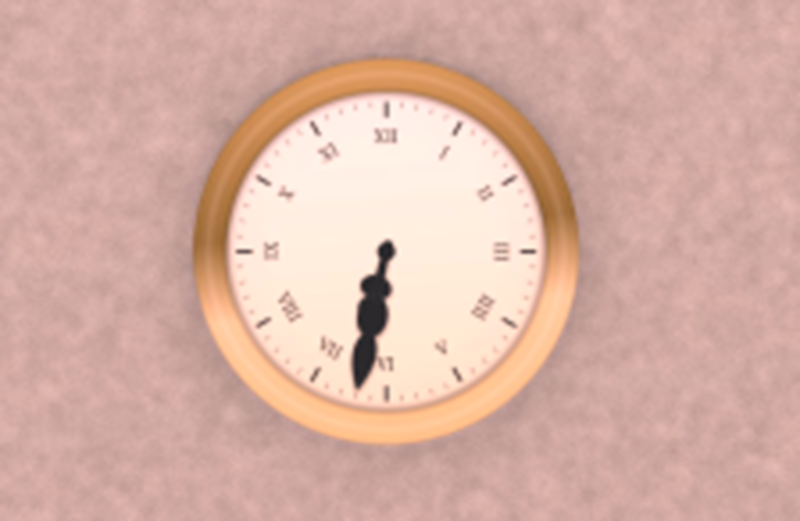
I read 6.32
